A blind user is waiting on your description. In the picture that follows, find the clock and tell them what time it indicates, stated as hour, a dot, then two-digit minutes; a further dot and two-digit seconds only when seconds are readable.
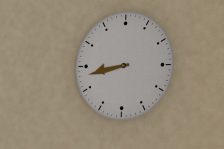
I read 8.43
